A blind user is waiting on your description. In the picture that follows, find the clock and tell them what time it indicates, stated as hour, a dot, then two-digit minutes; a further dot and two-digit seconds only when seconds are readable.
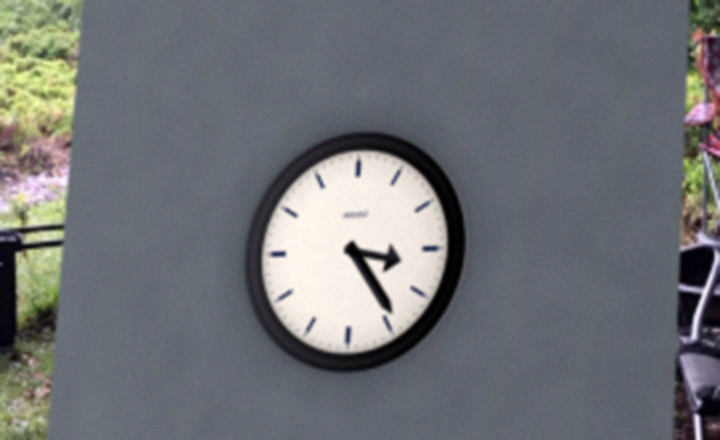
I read 3.24
